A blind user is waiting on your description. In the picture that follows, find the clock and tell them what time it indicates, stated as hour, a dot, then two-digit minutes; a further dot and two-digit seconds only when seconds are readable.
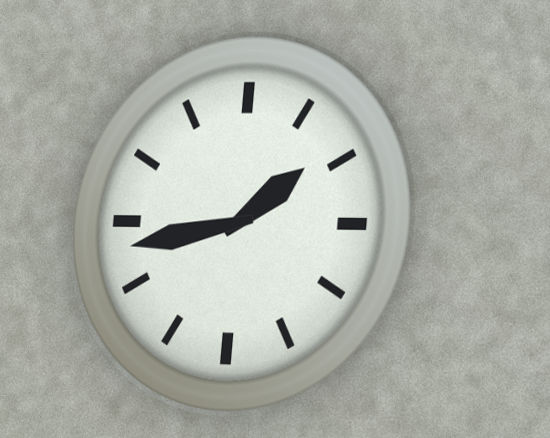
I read 1.43
